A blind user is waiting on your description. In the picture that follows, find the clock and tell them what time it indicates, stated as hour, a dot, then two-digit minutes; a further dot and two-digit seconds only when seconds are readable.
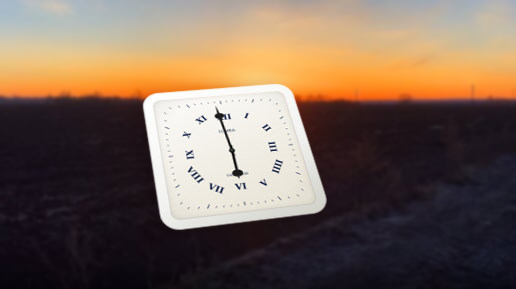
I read 5.59
